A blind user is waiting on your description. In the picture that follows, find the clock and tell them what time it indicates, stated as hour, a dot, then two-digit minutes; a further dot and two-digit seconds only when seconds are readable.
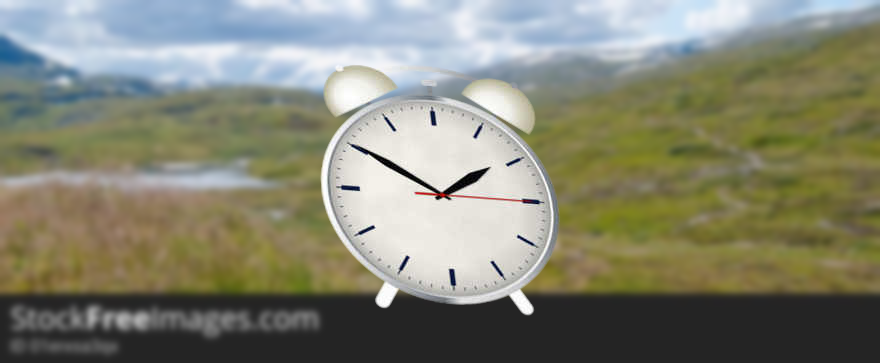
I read 1.50.15
